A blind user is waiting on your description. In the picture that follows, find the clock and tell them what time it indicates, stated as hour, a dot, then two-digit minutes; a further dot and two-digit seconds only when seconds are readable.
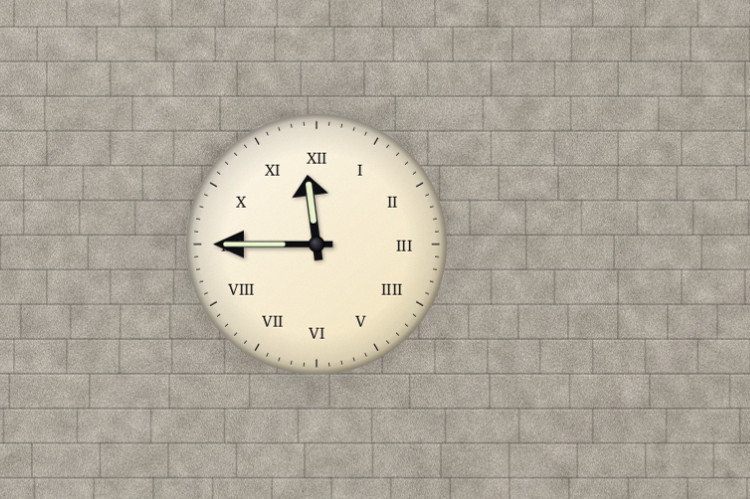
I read 11.45
